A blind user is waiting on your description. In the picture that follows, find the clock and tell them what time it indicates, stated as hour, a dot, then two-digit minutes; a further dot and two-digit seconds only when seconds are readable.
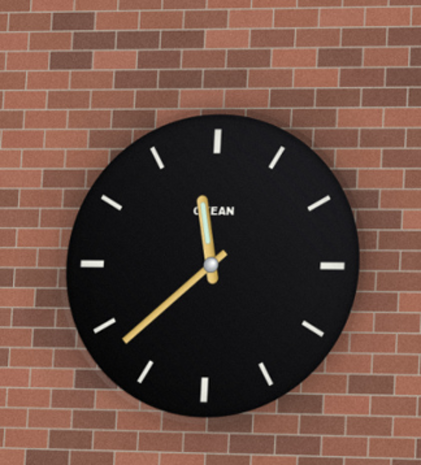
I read 11.38
